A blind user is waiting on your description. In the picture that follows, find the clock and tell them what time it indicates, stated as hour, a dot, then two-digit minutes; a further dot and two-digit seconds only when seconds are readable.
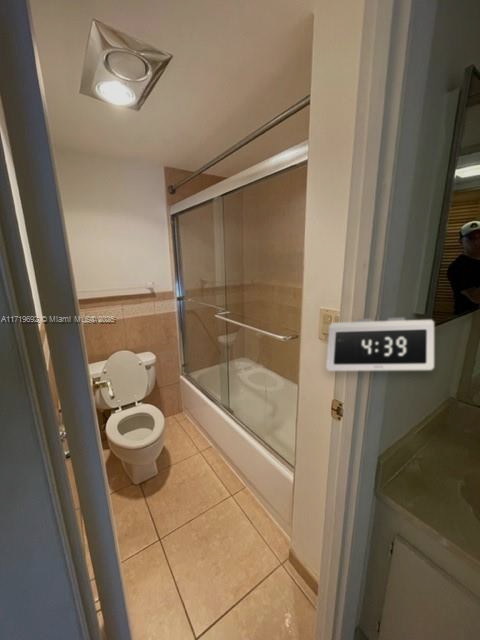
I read 4.39
